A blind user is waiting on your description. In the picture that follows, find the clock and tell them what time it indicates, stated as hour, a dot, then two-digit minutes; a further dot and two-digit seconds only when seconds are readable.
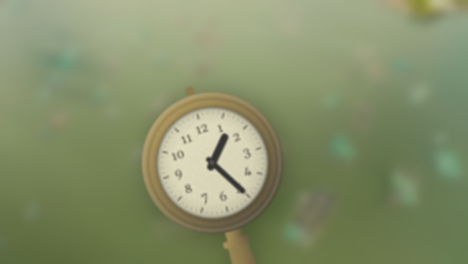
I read 1.25
